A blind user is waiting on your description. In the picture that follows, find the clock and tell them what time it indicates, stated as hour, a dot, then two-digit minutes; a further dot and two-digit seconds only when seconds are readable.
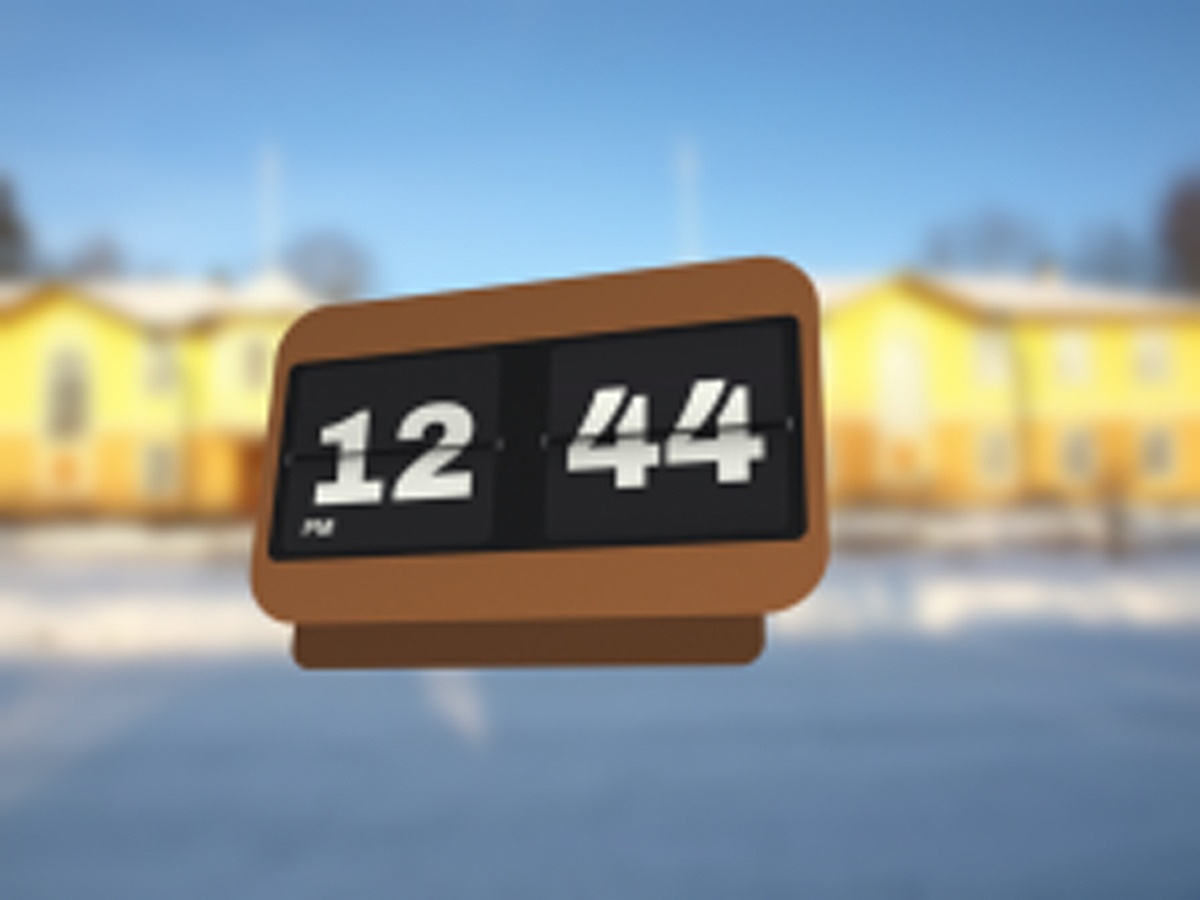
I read 12.44
